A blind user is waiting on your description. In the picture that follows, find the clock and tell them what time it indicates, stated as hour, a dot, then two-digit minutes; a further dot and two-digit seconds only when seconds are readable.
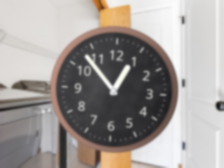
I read 12.53
